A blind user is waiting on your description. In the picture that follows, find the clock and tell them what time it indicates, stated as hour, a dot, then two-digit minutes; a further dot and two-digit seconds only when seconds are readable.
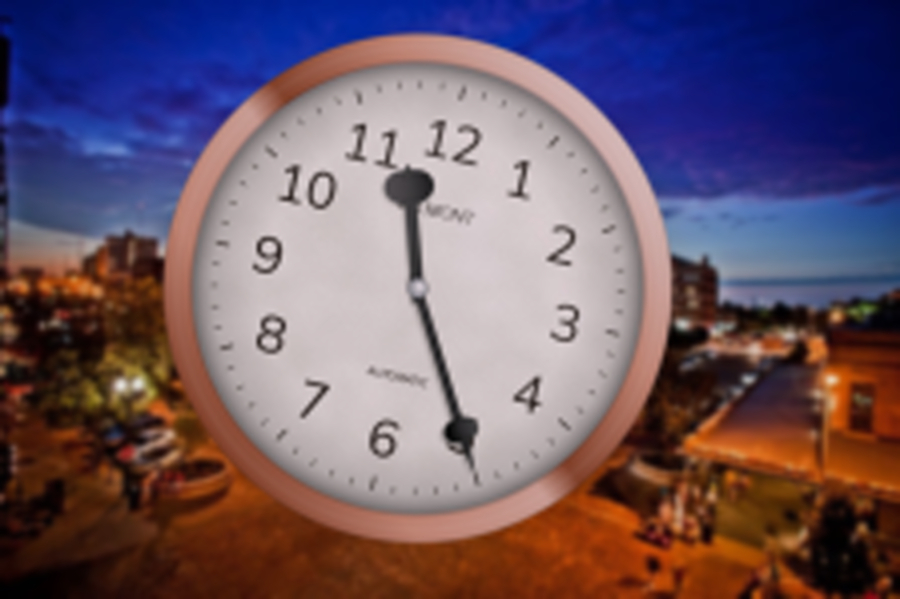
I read 11.25
